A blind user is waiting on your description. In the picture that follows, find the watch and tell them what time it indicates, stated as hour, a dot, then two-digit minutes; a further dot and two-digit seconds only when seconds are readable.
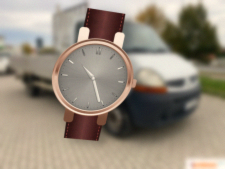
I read 10.26
